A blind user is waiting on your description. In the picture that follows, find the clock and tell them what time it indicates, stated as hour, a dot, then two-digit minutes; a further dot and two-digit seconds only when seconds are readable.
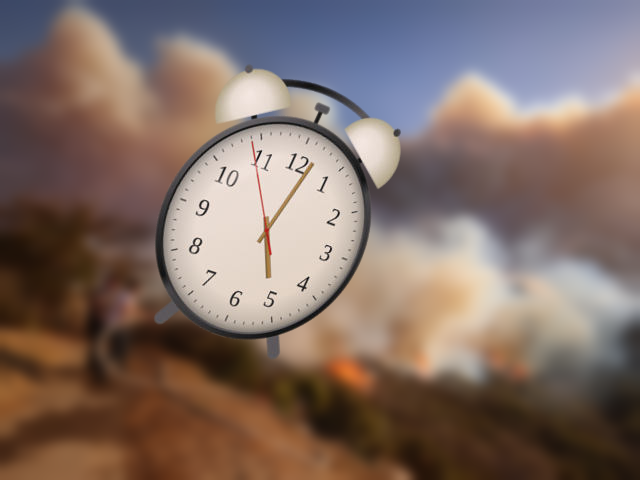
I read 5.01.54
